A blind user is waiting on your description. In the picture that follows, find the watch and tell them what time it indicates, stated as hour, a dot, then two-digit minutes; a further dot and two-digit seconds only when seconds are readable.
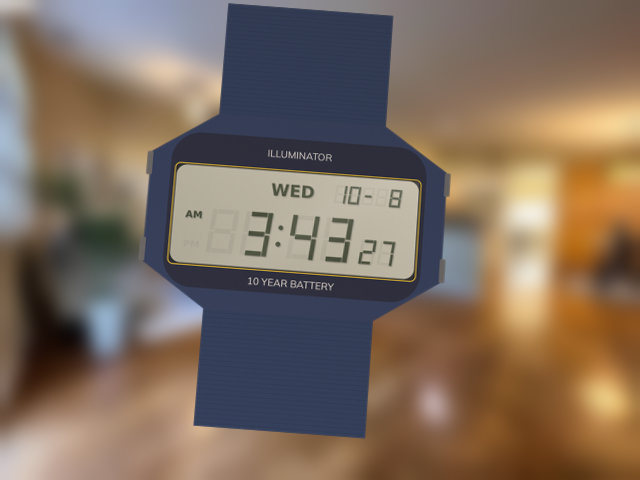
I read 3.43.27
